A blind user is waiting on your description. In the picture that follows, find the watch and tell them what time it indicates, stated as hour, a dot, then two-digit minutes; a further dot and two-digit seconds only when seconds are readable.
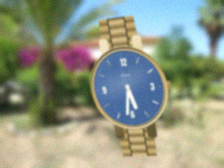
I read 5.32
